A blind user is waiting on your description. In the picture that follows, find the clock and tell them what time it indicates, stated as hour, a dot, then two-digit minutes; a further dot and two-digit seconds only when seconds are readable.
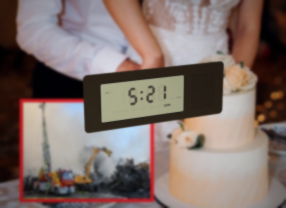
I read 5.21
